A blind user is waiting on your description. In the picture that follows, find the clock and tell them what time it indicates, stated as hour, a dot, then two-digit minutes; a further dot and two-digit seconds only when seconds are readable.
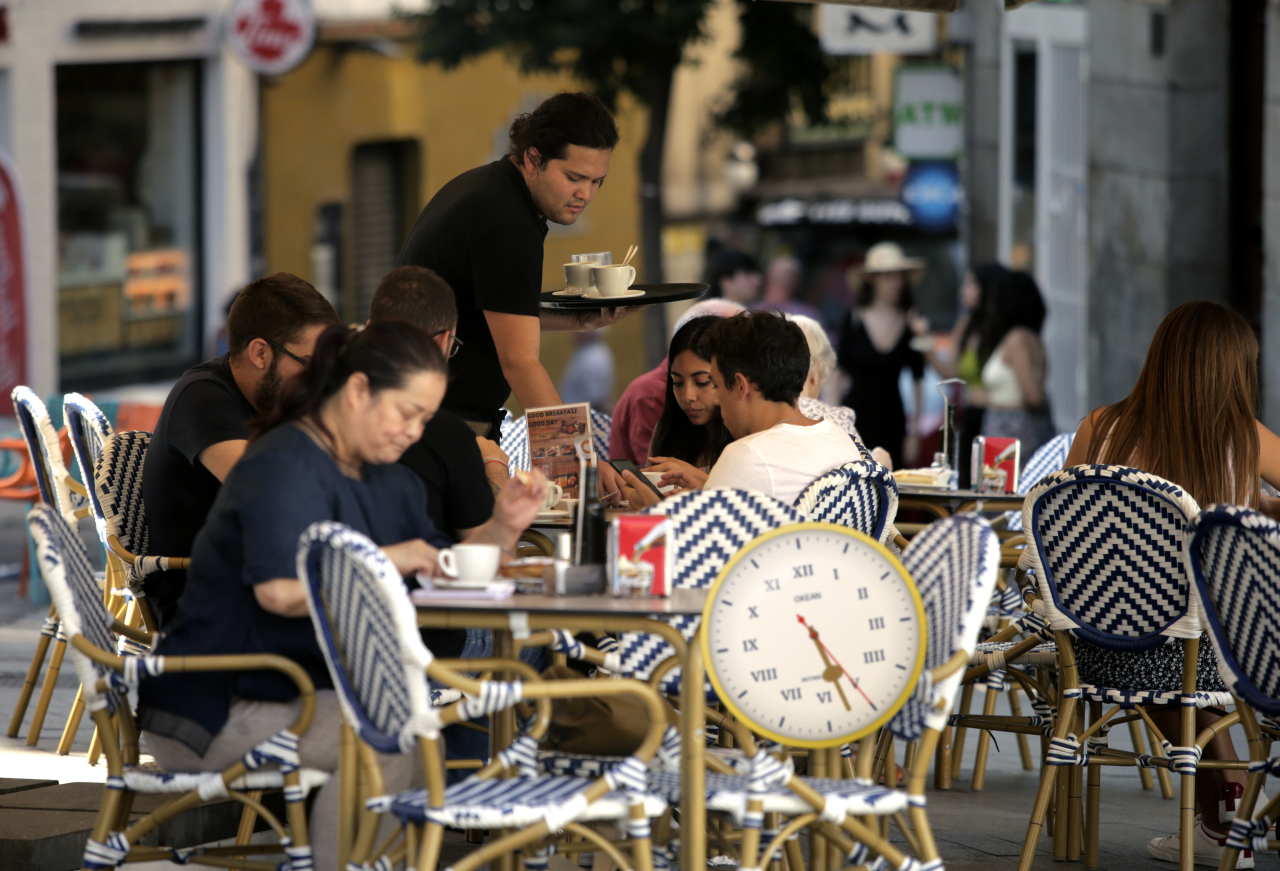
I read 5.27.25
